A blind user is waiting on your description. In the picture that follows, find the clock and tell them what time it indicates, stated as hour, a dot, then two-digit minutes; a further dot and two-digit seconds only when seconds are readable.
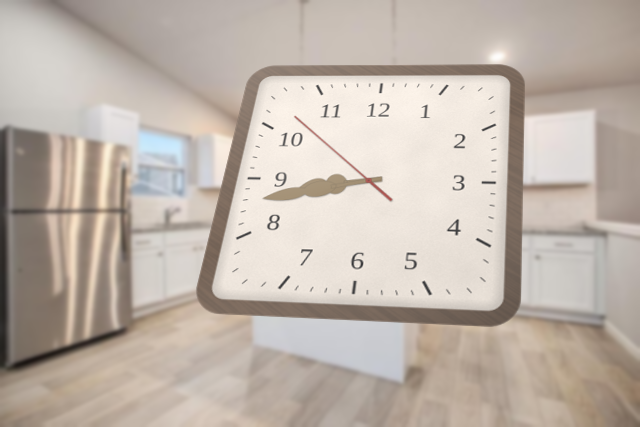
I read 8.42.52
